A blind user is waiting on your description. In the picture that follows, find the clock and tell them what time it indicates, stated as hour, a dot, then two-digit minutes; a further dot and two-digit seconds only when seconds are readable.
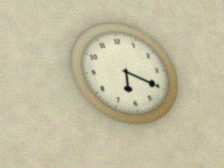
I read 6.20
